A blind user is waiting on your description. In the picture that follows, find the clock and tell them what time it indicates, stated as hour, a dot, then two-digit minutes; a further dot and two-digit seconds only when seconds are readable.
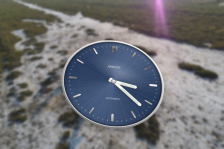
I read 3.22
